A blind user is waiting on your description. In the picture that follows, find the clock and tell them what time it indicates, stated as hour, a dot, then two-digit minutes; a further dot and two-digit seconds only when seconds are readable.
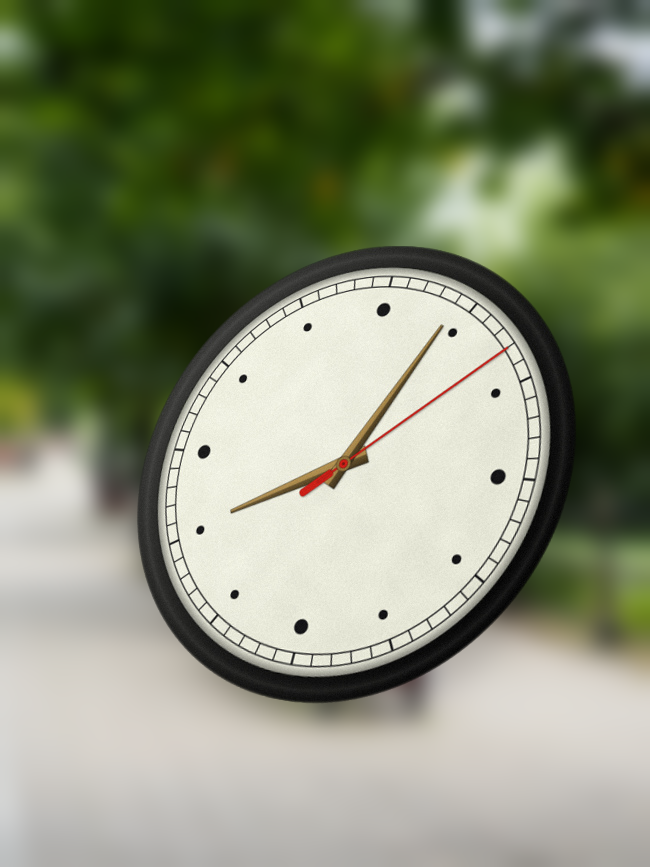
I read 8.04.08
